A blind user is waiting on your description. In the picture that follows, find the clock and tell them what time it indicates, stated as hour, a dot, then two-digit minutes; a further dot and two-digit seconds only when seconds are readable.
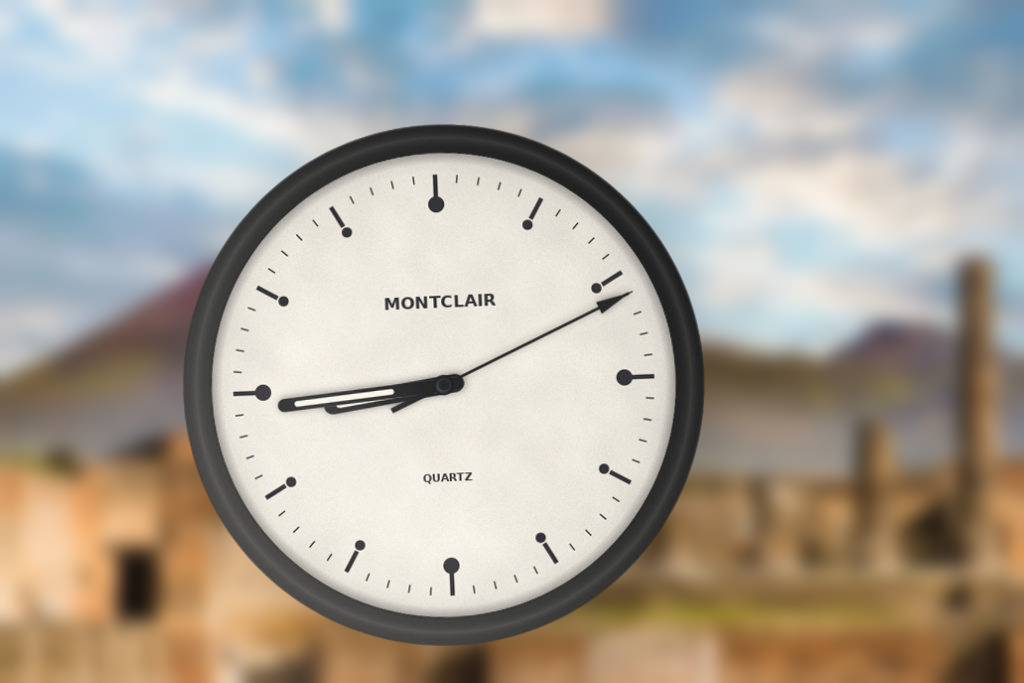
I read 8.44.11
